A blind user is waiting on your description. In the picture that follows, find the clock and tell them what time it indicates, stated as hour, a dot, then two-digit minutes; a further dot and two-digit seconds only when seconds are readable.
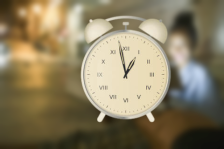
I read 12.58
